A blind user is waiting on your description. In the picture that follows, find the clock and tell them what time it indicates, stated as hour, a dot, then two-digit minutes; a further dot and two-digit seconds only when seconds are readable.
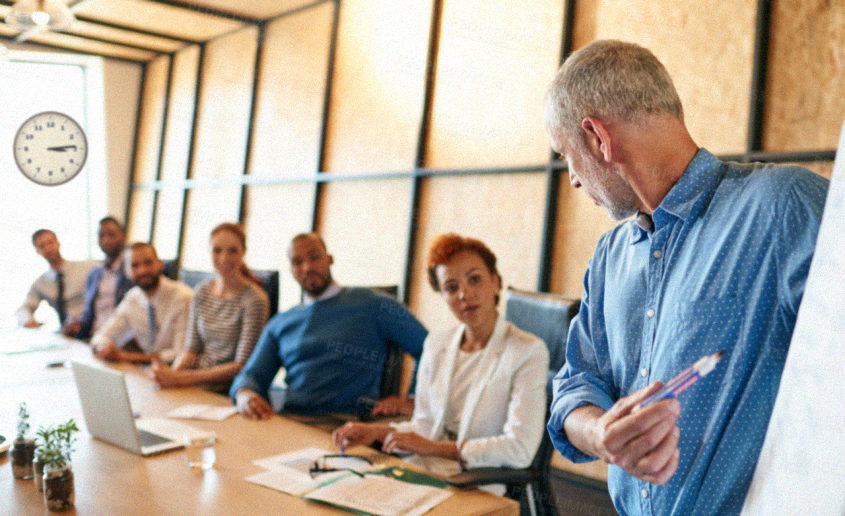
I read 3.14
